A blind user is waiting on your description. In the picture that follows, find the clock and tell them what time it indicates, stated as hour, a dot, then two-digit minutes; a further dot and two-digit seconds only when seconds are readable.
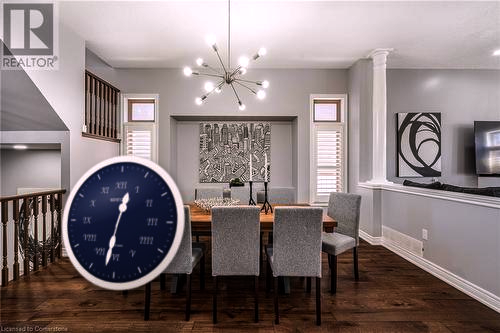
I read 12.32
